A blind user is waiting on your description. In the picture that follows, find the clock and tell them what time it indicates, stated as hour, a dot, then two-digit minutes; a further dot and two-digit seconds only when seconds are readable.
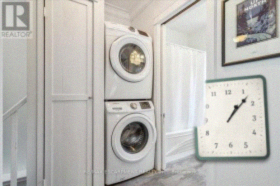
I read 1.07
